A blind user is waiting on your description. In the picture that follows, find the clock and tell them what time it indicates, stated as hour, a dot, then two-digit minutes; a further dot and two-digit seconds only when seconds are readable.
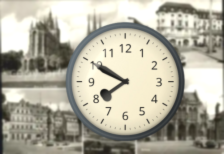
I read 7.50
